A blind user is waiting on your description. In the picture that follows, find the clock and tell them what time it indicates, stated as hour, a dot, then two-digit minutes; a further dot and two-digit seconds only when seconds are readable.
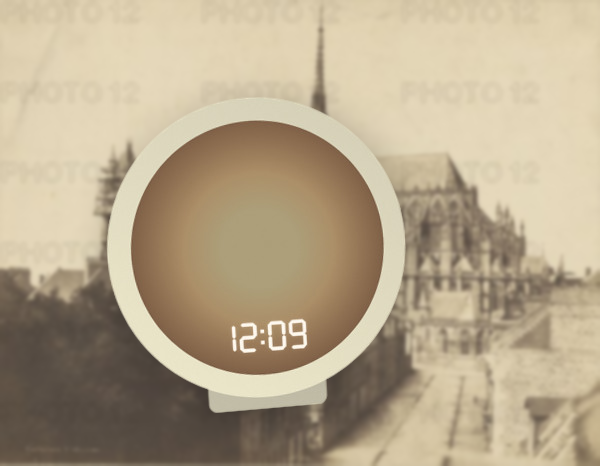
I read 12.09
